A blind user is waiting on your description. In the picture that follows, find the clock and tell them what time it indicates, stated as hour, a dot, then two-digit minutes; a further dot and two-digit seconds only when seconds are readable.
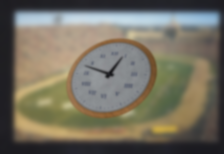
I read 12.48
